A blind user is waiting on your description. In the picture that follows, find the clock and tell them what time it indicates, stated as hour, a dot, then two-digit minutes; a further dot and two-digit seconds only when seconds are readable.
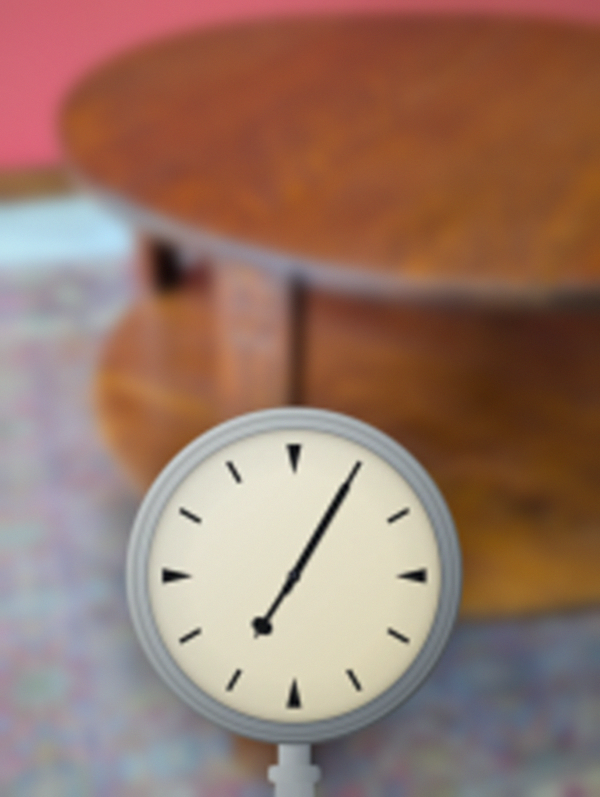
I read 7.05
